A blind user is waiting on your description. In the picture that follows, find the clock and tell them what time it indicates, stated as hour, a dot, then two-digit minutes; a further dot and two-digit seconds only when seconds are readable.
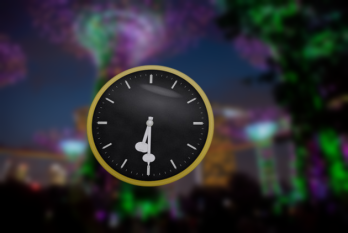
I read 6.30
